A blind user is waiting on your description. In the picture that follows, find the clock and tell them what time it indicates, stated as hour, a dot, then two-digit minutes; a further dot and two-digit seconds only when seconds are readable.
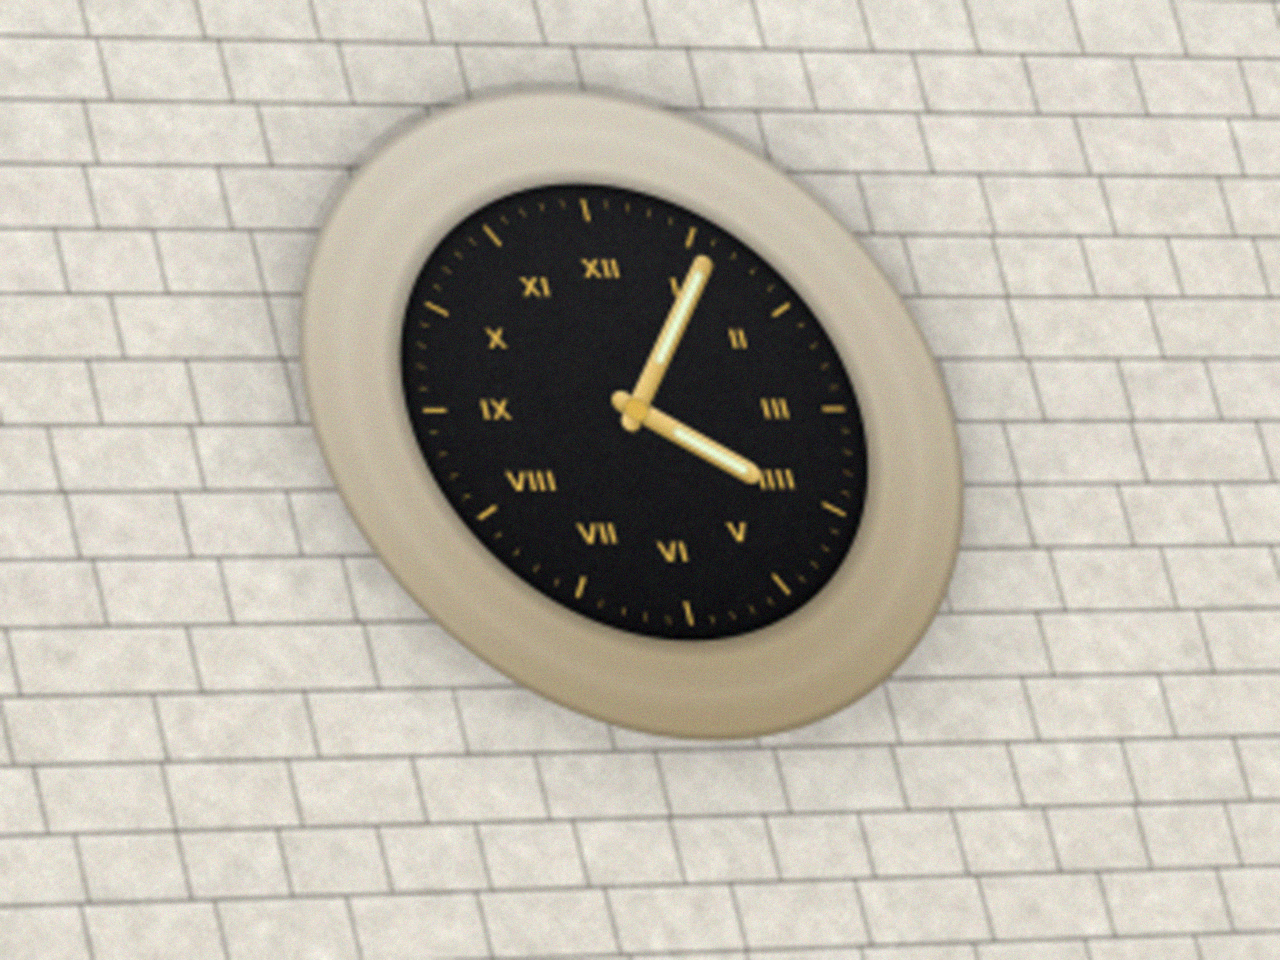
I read 4.06
